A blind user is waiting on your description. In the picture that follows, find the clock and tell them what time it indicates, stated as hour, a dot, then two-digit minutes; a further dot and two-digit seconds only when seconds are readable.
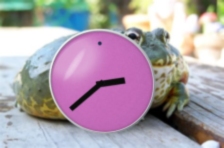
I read 2.38
